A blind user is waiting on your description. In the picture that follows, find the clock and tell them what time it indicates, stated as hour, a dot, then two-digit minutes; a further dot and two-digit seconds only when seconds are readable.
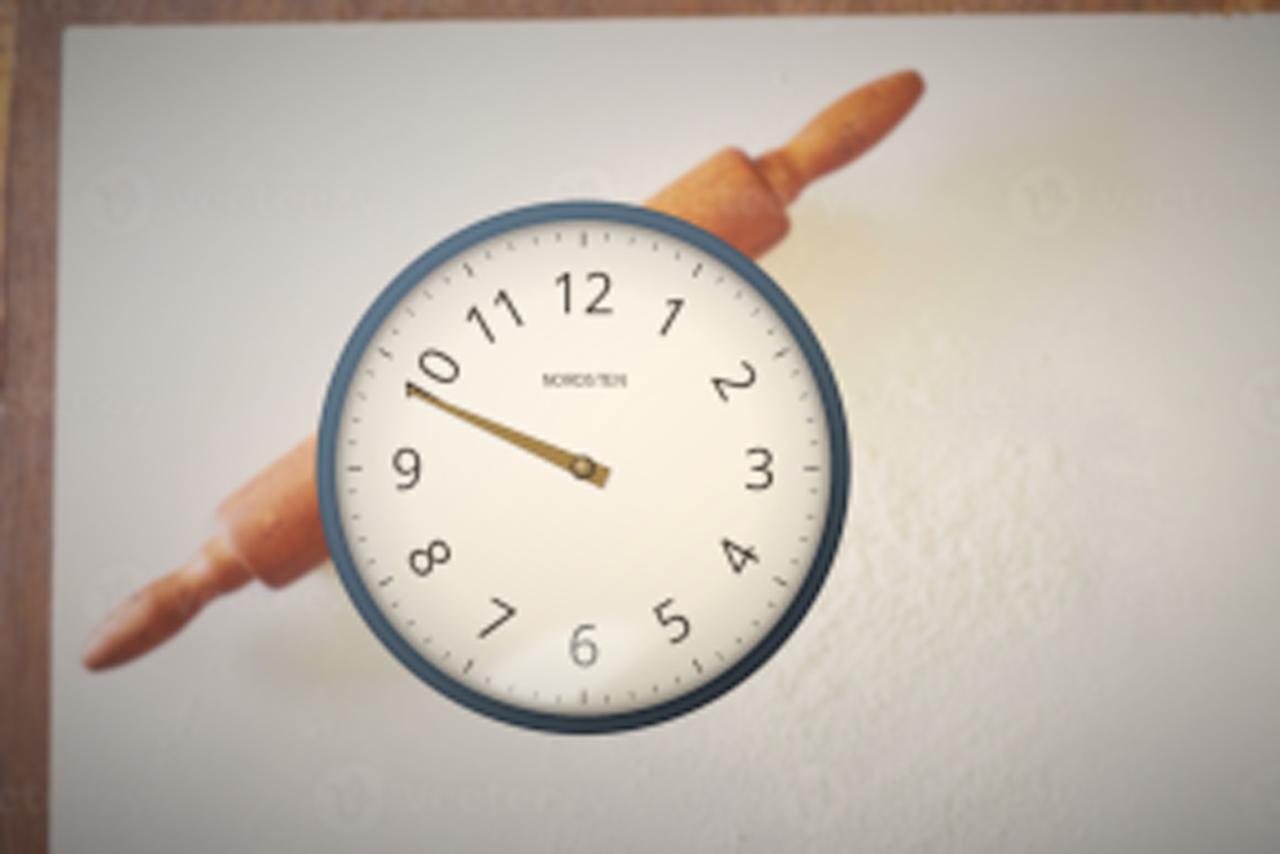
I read 9.49
